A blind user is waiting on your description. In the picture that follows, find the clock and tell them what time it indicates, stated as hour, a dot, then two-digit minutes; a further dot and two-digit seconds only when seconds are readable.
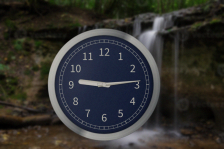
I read 9.14
